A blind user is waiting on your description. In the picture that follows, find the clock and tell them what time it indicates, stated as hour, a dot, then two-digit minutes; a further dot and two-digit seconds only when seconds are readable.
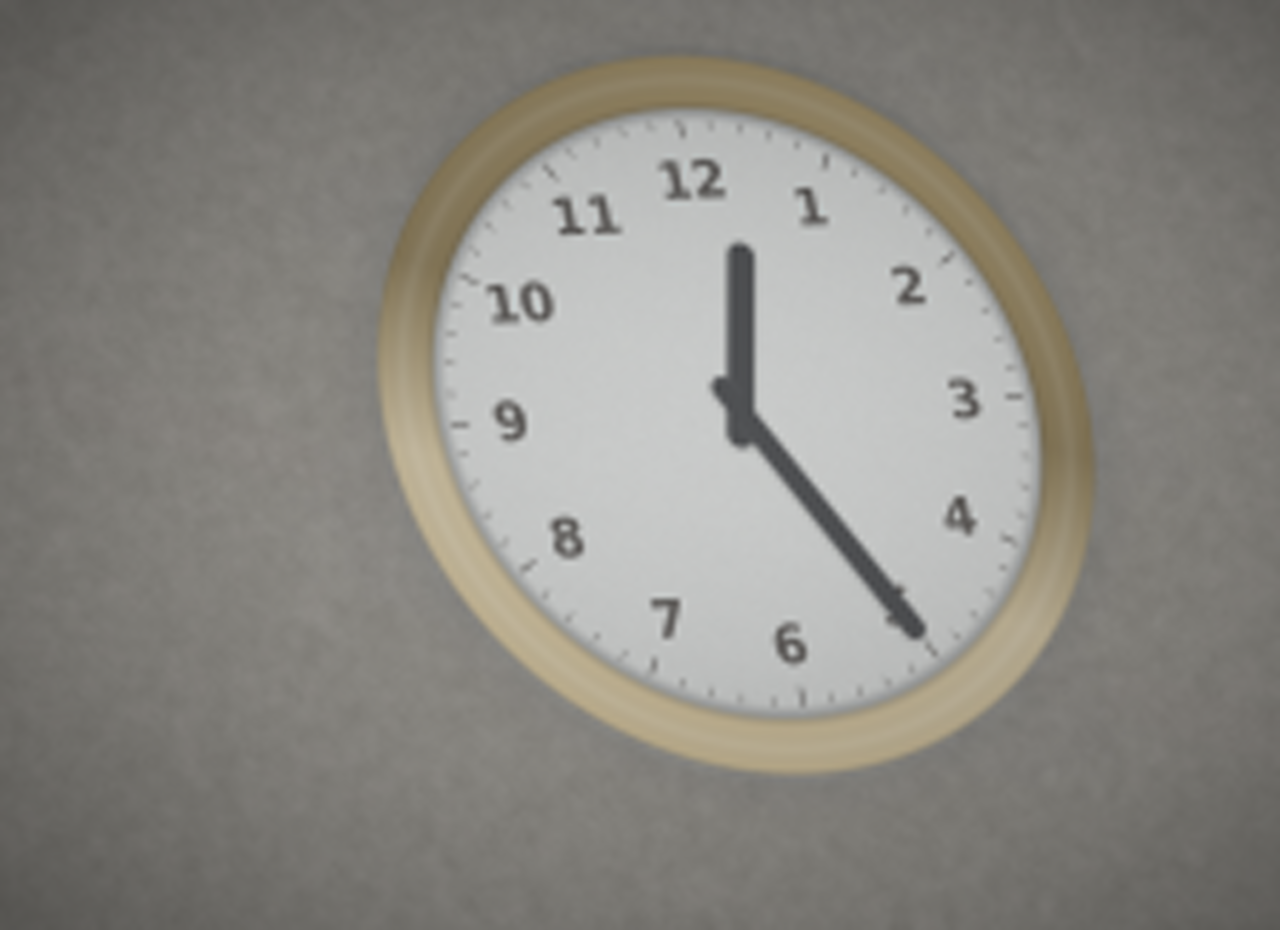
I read 12.25
